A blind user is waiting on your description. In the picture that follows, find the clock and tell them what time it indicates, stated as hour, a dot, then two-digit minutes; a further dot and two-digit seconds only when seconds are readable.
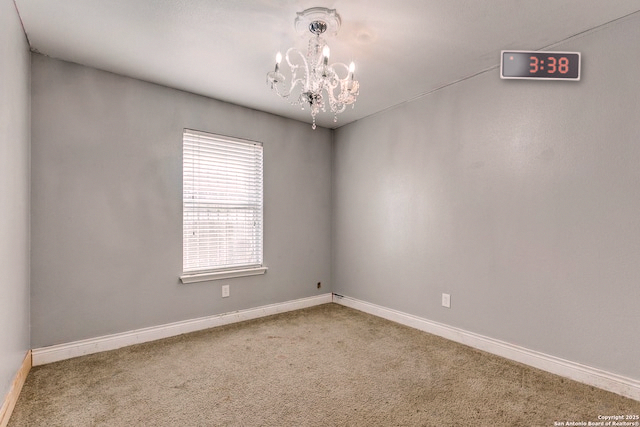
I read 3.38
